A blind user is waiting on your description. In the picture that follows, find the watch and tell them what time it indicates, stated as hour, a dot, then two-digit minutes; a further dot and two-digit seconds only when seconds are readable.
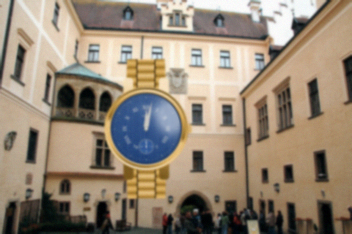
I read 12.02
